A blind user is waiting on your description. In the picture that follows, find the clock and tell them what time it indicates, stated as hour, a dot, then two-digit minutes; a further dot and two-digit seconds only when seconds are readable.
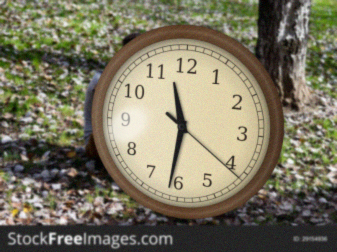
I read 11.31.21
